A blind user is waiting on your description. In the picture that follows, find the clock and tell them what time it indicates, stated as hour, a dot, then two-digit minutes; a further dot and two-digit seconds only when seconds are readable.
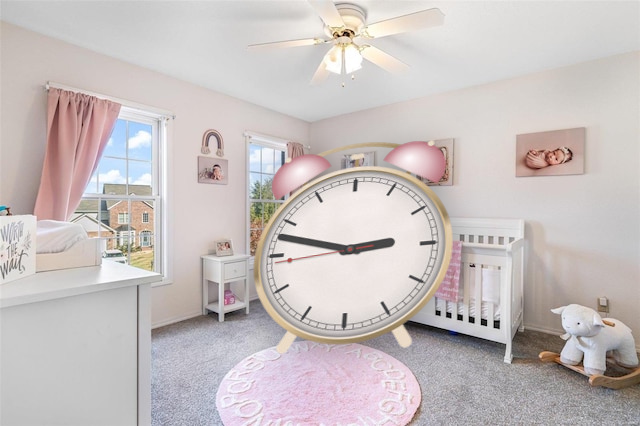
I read 2.47.44
